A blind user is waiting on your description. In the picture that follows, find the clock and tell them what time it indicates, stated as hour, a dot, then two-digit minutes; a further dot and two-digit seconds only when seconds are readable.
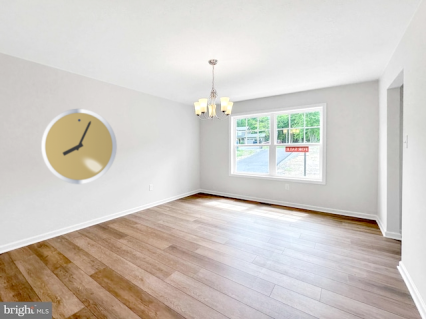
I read 8.04
